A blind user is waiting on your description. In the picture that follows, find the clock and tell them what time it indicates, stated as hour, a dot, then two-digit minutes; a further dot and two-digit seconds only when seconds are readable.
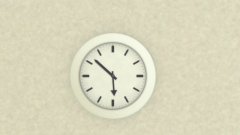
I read 5.52
